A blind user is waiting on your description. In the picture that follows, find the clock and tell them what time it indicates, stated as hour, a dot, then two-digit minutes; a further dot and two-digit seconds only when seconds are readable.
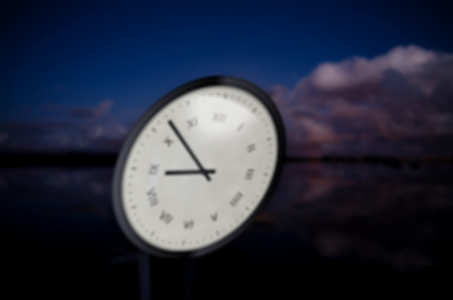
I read 8.52
